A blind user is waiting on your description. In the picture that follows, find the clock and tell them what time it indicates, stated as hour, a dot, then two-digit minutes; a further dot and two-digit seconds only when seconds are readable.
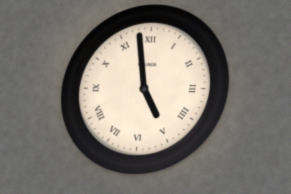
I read 4.58
